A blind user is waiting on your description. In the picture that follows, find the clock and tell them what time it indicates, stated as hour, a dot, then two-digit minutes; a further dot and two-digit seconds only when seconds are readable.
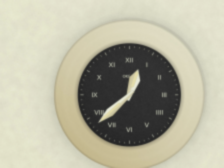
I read 12.38
